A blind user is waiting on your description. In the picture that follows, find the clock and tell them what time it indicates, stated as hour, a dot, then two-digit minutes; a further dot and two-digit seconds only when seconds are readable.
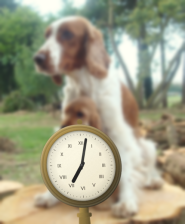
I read 7.02
